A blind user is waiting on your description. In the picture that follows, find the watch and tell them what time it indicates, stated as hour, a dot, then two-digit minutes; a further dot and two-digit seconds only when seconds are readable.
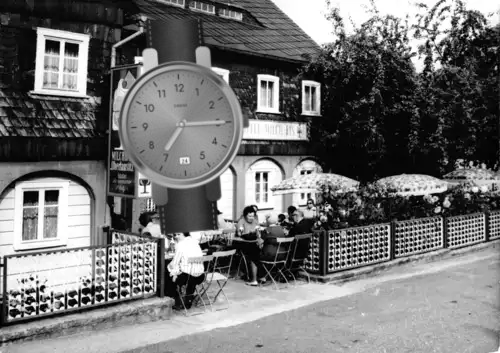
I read 7.15
